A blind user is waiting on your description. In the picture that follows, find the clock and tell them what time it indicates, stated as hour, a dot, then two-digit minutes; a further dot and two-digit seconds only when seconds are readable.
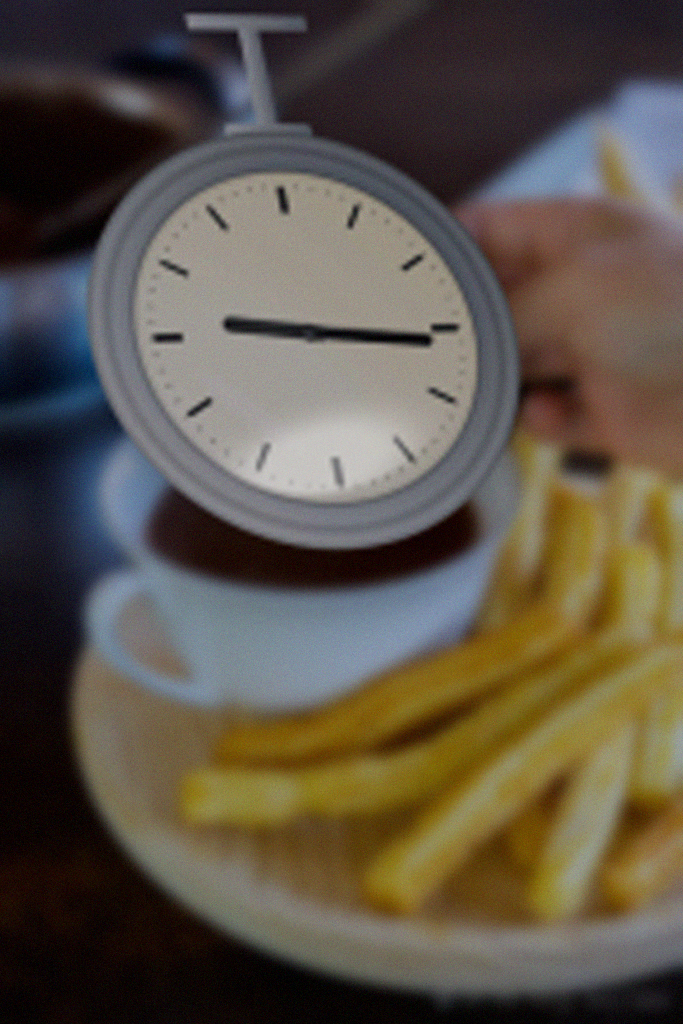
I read 9.16
